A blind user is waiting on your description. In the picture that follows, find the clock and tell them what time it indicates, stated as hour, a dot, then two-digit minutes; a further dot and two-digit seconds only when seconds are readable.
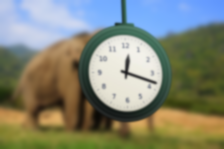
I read 12.18
